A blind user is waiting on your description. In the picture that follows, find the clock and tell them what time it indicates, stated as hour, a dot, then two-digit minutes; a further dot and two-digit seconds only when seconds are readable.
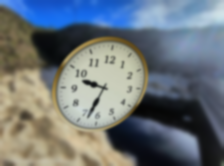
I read 9.33
